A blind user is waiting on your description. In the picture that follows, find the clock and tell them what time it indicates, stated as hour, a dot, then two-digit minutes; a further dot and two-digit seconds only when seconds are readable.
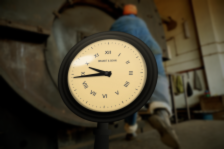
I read 9.44
